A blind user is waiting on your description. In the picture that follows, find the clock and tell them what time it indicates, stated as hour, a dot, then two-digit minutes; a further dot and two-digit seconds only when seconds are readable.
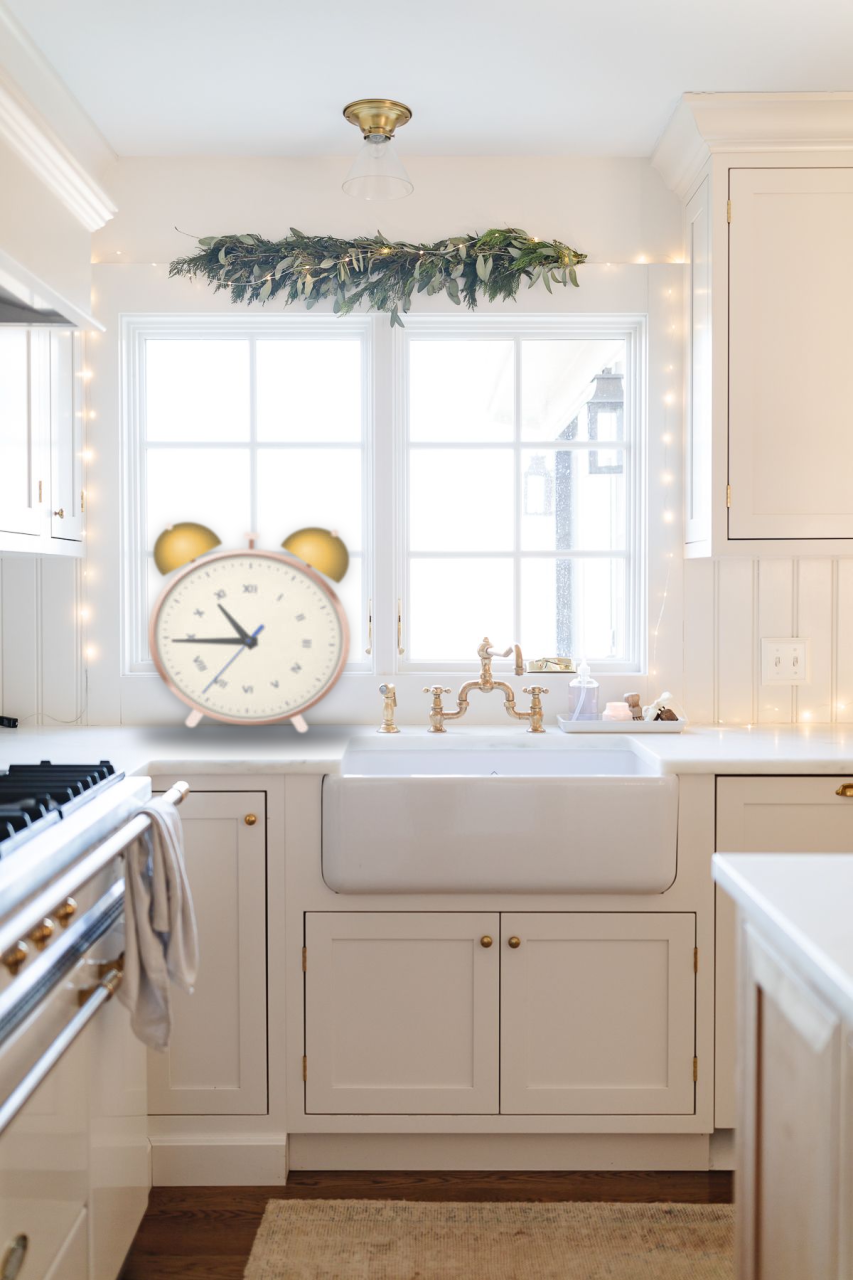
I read 10.44.36
